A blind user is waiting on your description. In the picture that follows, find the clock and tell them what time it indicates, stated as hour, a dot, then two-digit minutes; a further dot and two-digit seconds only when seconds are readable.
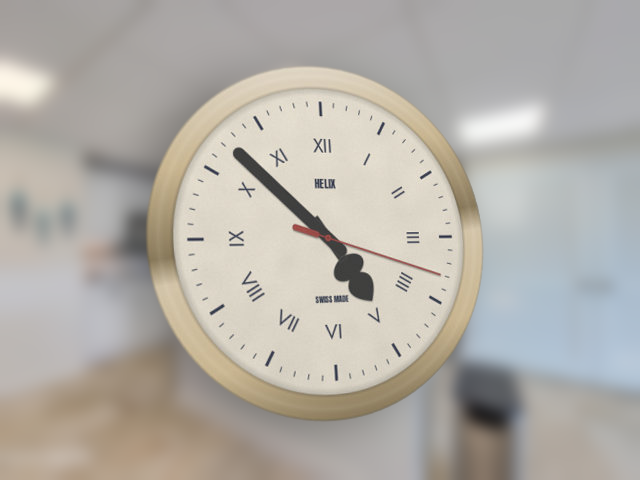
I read 4.52.18
